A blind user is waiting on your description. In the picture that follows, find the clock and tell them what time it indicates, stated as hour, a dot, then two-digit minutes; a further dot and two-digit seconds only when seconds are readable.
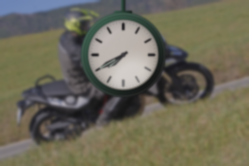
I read 7.40
